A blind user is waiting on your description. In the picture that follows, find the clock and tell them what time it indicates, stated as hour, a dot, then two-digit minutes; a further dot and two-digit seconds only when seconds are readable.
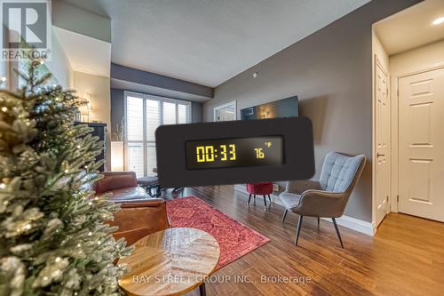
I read 0.33
